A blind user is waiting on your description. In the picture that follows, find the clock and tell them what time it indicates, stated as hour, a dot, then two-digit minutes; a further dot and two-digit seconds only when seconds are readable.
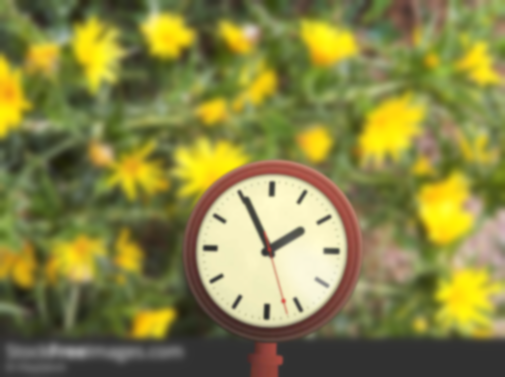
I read 1.55.27
